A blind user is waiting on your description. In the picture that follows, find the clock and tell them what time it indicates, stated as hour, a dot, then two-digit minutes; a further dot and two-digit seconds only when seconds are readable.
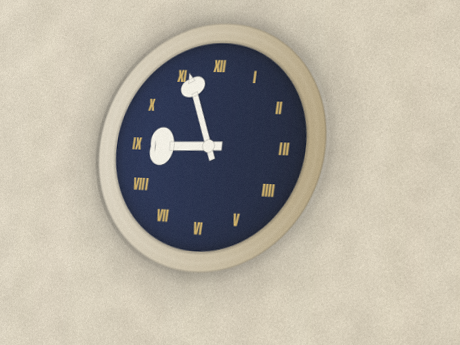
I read 8.56
